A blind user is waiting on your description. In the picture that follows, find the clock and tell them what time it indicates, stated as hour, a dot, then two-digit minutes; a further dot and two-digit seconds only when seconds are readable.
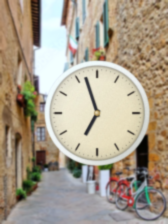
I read 6.57
